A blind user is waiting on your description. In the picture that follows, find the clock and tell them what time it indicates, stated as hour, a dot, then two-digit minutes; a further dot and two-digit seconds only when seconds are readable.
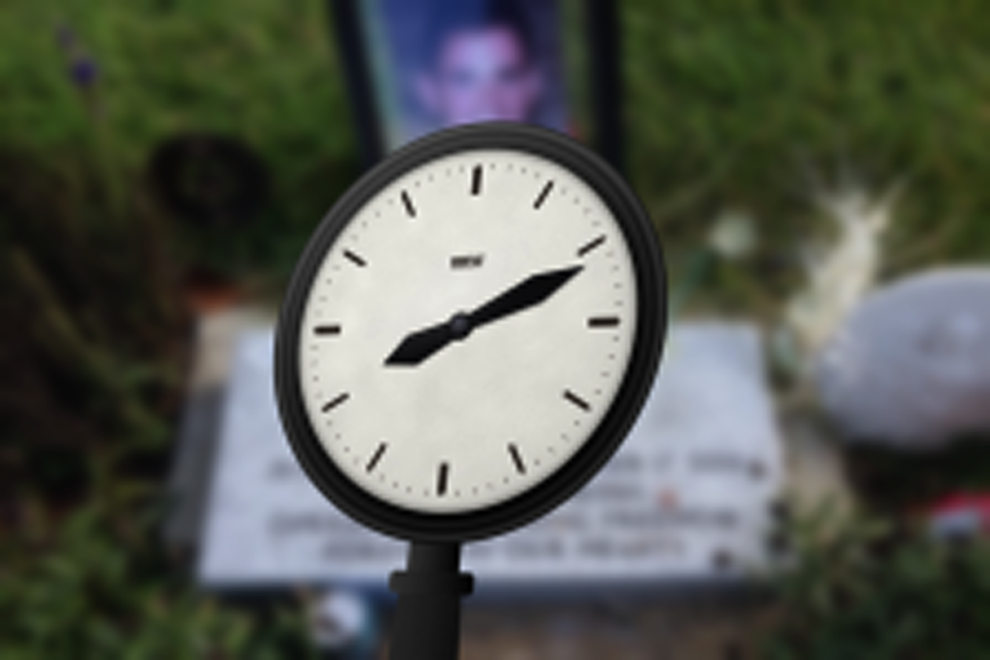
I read 8.11
